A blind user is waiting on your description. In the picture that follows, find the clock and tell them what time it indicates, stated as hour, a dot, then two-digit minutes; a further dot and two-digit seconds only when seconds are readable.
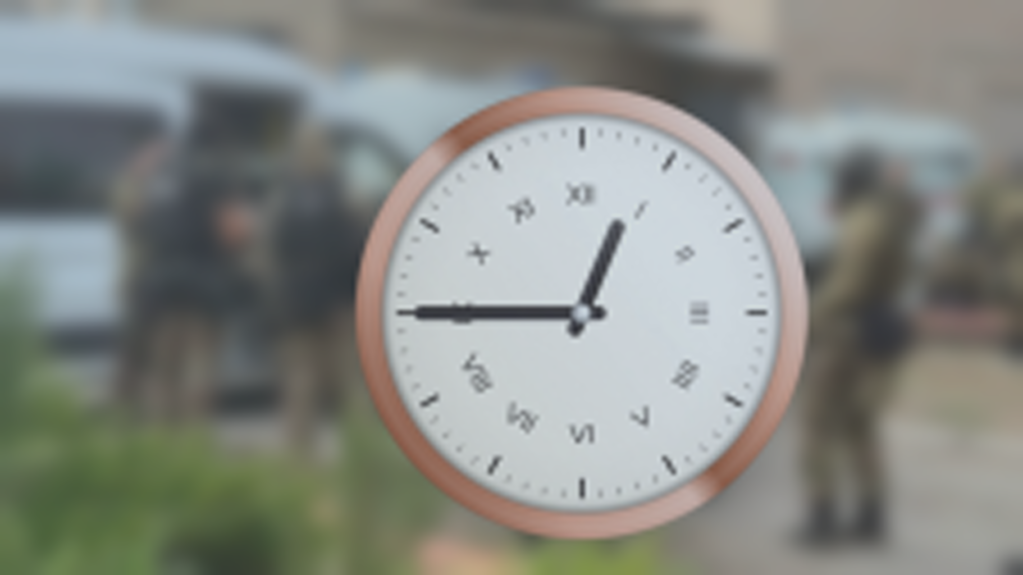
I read 12.45
